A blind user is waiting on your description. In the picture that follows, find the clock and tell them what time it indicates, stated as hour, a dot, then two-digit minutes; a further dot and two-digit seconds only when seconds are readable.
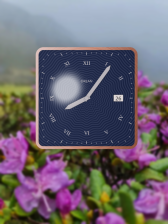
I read 8.06
